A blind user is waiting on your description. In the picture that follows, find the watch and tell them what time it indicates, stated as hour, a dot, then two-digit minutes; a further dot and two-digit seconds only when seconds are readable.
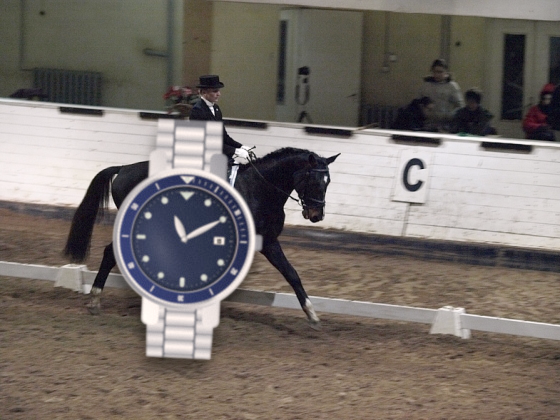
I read 11.10
